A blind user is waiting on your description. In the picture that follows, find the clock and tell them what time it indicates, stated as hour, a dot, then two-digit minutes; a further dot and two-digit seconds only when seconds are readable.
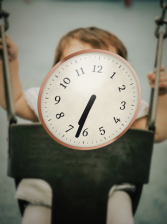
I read 6.32
